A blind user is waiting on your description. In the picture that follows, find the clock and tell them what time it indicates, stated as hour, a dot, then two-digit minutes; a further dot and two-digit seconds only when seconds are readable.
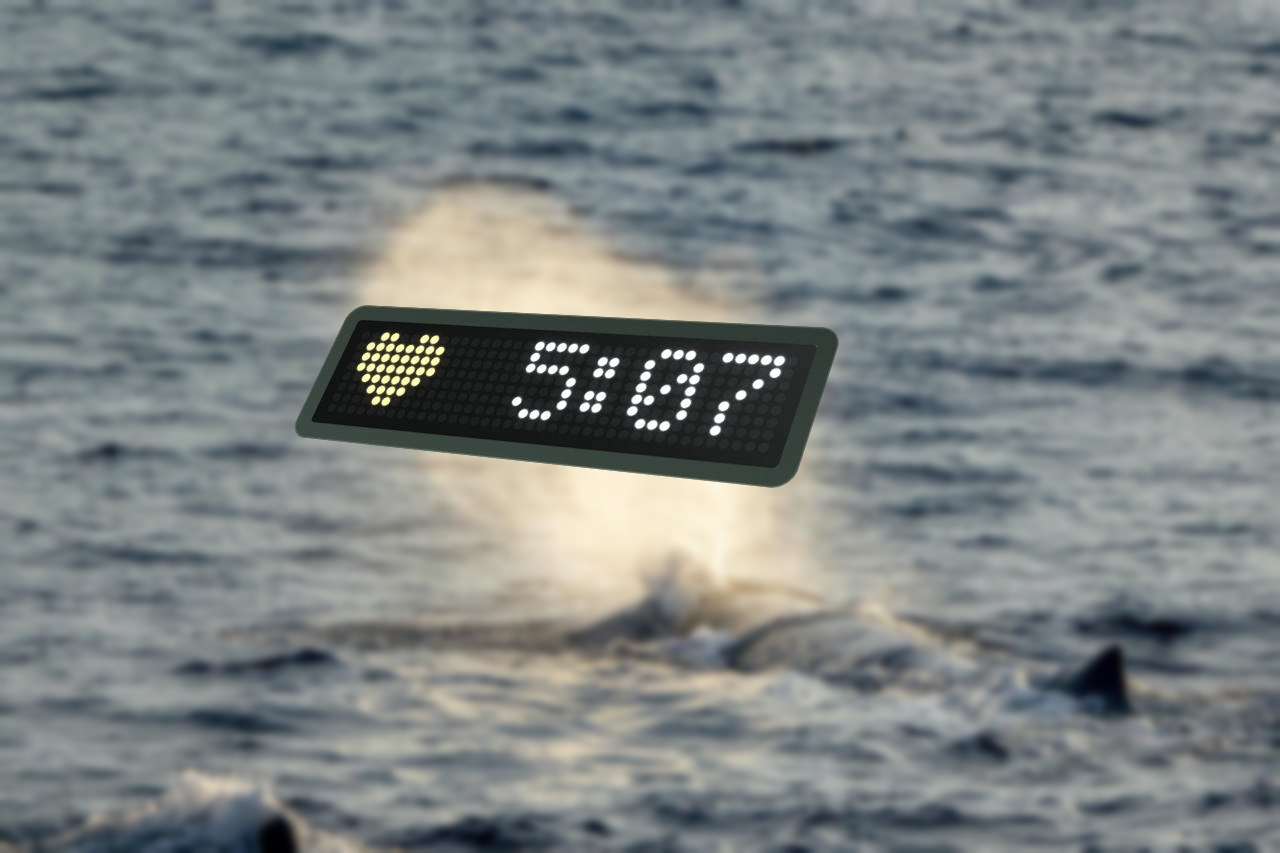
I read 5.07
